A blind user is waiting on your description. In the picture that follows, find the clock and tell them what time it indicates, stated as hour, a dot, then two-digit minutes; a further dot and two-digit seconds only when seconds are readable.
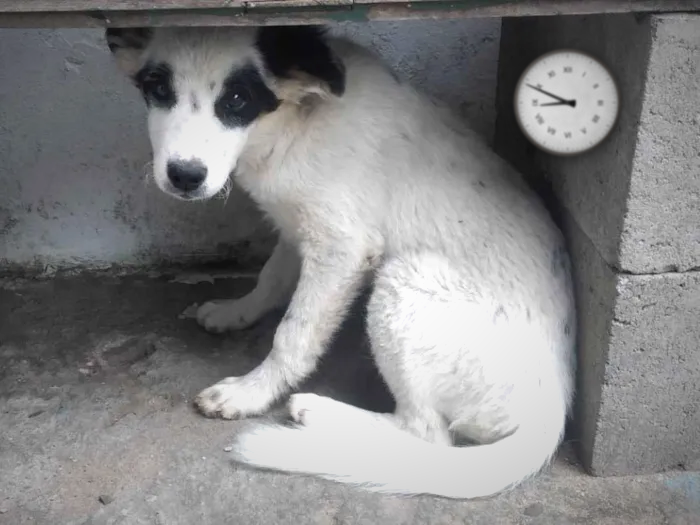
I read 8.49
